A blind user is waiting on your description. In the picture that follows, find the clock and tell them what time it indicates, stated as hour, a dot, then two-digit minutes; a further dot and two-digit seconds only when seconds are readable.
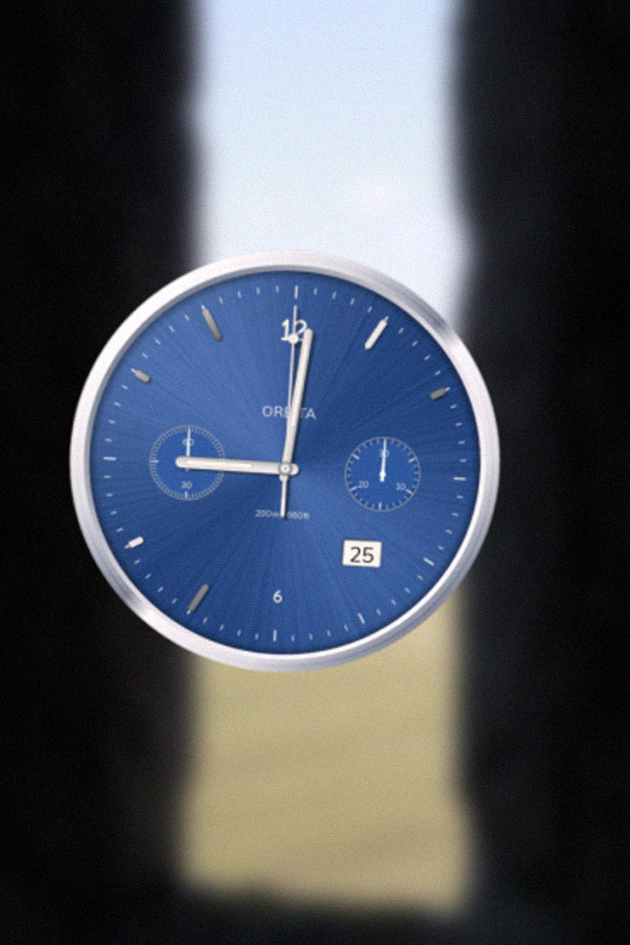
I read 9.01
